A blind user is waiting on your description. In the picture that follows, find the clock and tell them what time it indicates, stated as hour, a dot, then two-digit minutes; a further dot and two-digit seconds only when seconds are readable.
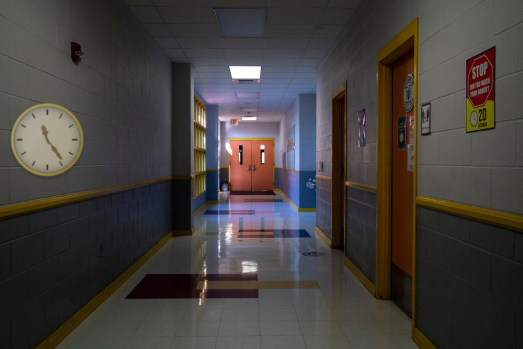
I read 11.24
